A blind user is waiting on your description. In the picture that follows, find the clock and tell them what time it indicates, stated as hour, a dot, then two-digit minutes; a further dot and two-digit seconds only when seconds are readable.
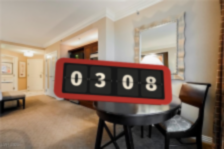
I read 3.08
